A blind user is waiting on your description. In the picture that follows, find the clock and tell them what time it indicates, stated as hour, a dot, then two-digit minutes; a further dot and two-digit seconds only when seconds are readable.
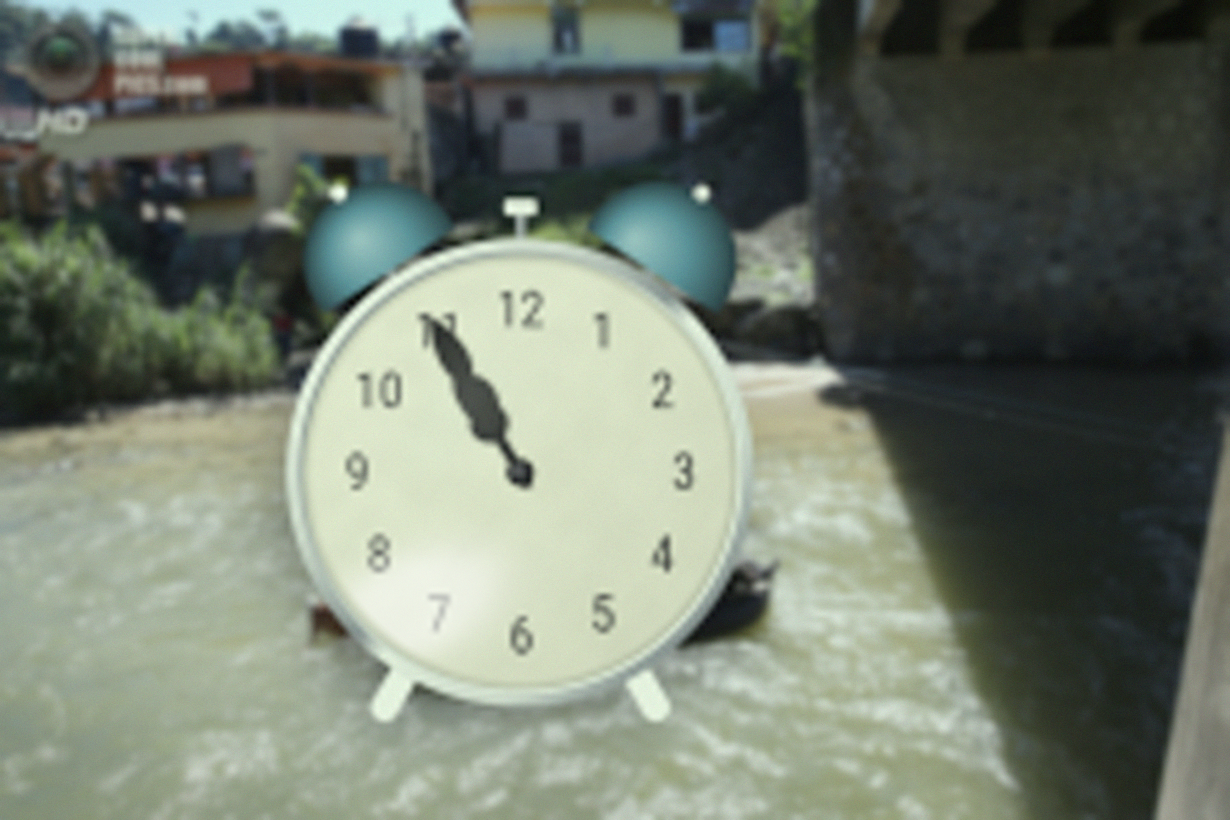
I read 10.55
